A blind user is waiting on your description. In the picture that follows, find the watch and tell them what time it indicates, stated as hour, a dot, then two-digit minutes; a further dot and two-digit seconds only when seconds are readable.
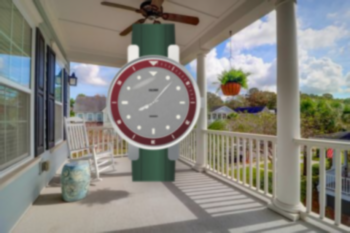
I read 8.07
